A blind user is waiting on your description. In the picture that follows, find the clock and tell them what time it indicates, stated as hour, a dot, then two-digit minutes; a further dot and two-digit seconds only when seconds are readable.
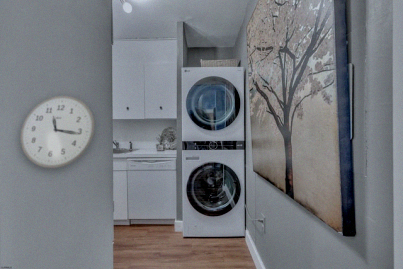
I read 11.16
